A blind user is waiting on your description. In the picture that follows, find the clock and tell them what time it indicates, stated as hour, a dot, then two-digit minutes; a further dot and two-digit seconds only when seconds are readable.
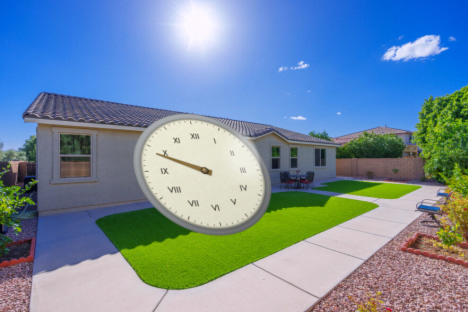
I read 9.49
